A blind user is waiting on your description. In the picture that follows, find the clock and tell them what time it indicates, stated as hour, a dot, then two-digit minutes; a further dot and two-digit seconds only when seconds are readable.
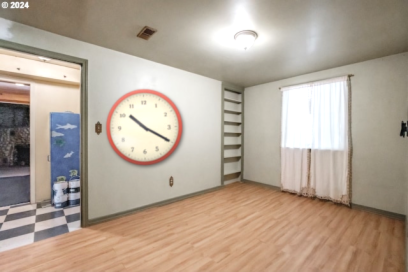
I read 10.20
